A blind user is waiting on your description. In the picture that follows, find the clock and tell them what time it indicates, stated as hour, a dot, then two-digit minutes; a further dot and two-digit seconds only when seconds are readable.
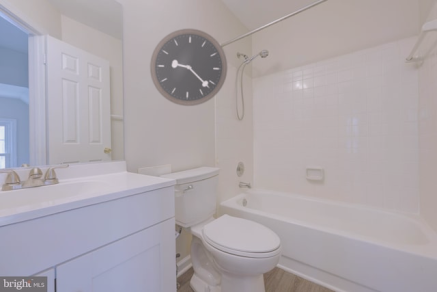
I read 9.22
